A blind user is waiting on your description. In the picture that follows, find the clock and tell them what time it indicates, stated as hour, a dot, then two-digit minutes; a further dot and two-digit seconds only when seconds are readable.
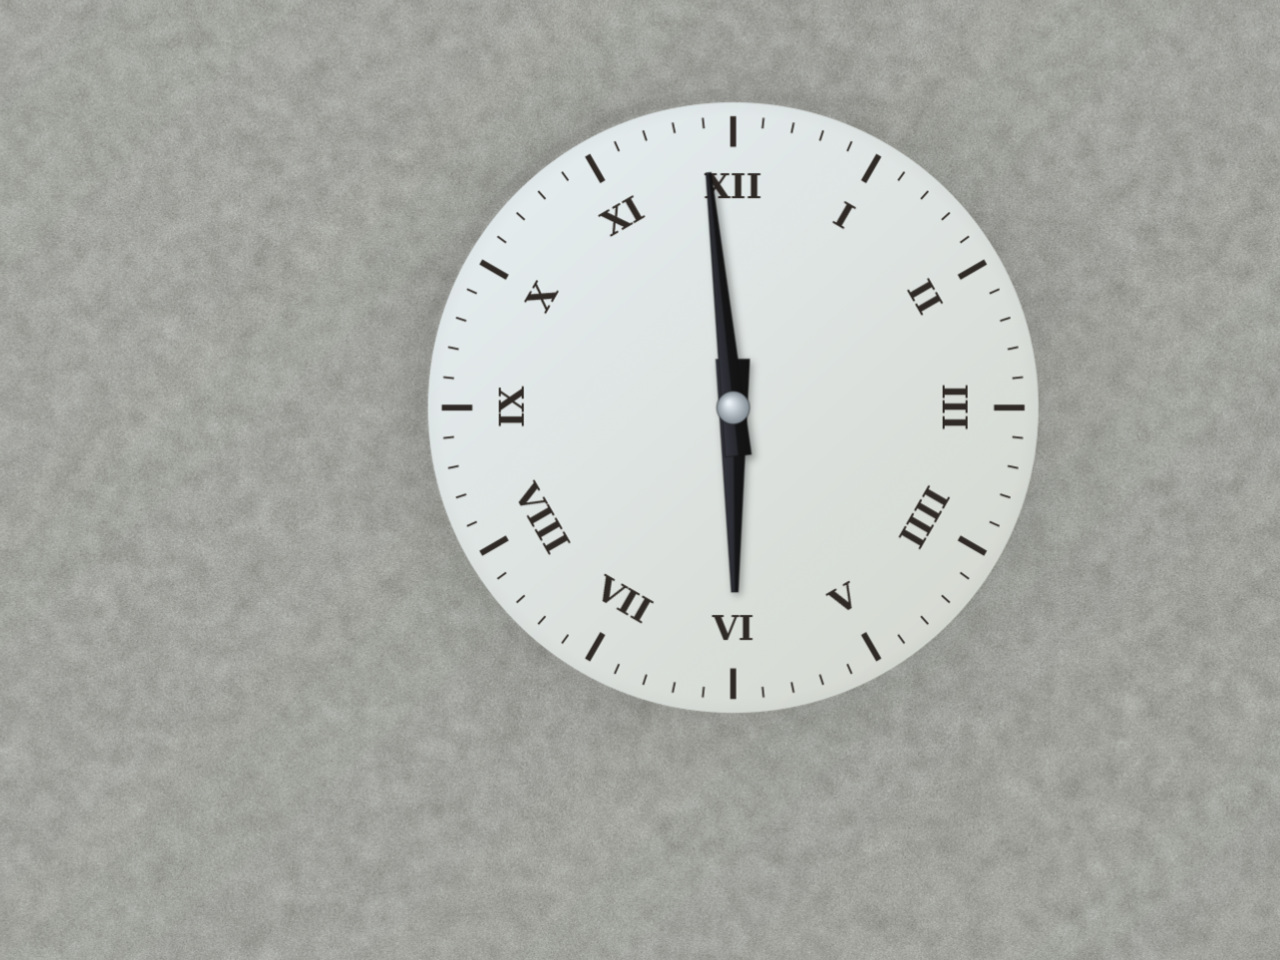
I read 5.59
